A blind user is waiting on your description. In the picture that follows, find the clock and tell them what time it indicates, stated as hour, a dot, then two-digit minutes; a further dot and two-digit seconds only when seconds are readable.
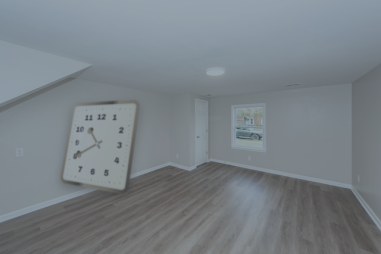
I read 10.40
